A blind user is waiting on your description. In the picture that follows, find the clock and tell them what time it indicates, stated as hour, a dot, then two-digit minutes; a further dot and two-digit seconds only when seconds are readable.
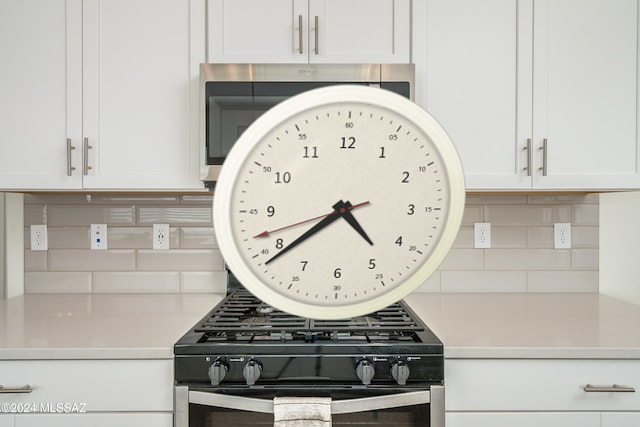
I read 4.38.42
